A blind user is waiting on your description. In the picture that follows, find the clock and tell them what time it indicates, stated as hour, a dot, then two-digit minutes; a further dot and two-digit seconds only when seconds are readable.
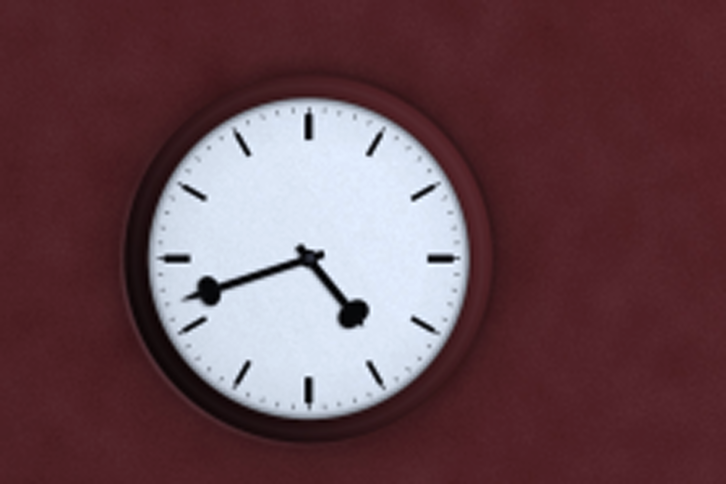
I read 4.42
